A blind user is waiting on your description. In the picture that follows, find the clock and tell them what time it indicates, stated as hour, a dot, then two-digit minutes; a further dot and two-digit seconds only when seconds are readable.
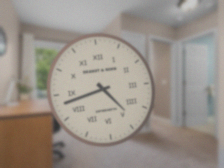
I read 4.43
